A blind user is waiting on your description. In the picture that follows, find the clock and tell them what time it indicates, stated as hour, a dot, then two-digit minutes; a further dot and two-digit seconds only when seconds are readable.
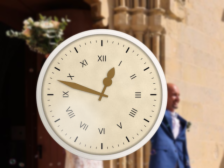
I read 12.48
